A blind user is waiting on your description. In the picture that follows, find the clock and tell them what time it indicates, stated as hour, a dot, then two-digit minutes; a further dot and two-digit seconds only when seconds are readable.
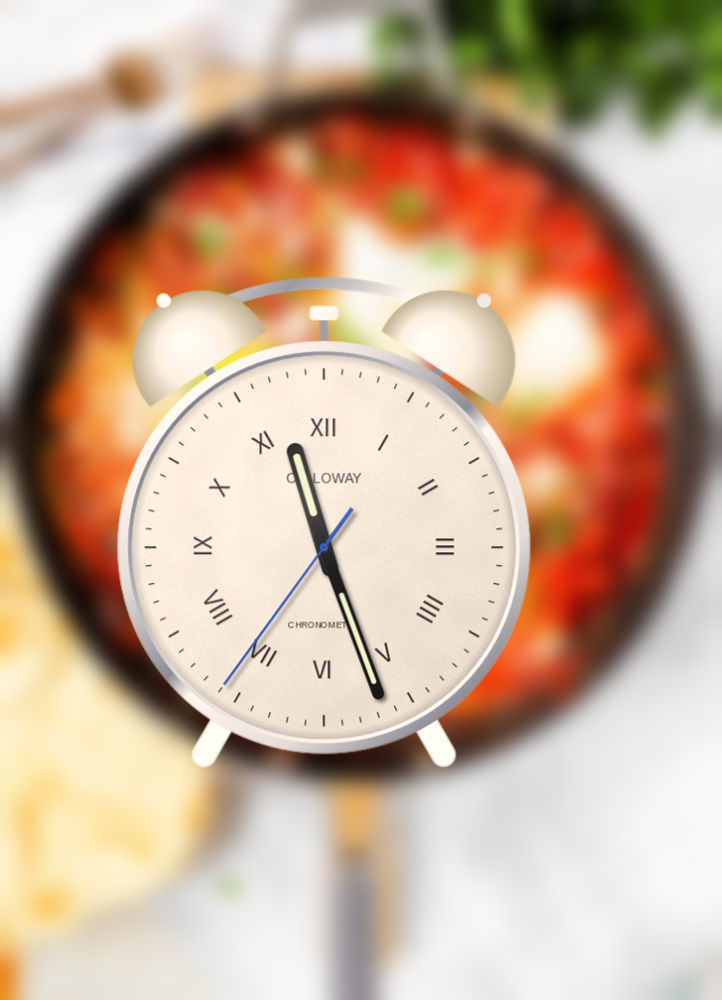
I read 11.26.36
